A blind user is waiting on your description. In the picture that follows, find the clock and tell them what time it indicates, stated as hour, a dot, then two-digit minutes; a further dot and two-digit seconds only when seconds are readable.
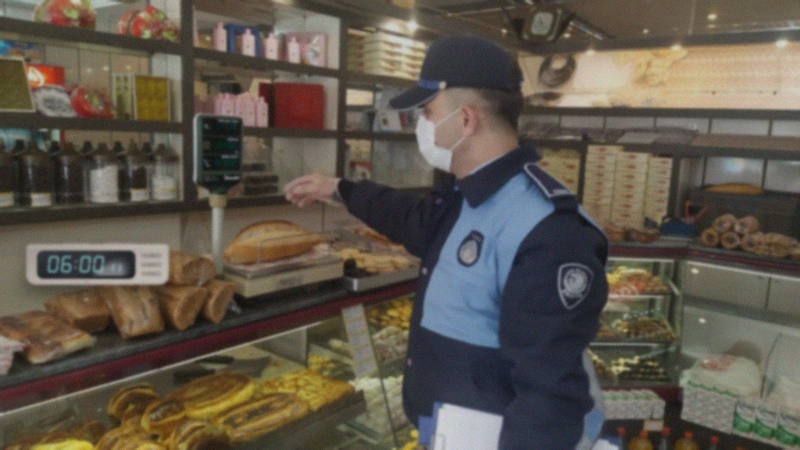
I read 6.00
